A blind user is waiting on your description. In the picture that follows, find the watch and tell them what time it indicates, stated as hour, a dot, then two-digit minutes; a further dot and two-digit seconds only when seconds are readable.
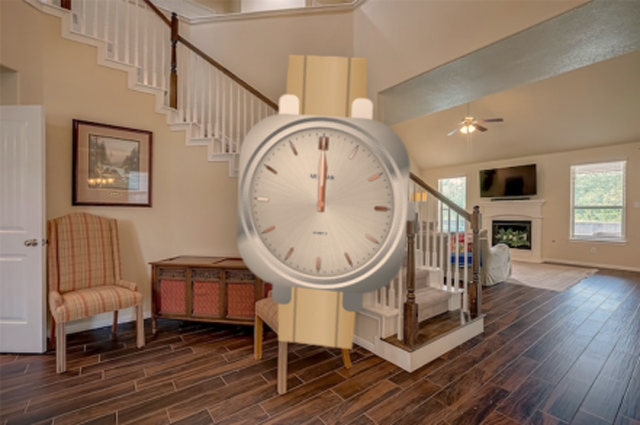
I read 12.00
